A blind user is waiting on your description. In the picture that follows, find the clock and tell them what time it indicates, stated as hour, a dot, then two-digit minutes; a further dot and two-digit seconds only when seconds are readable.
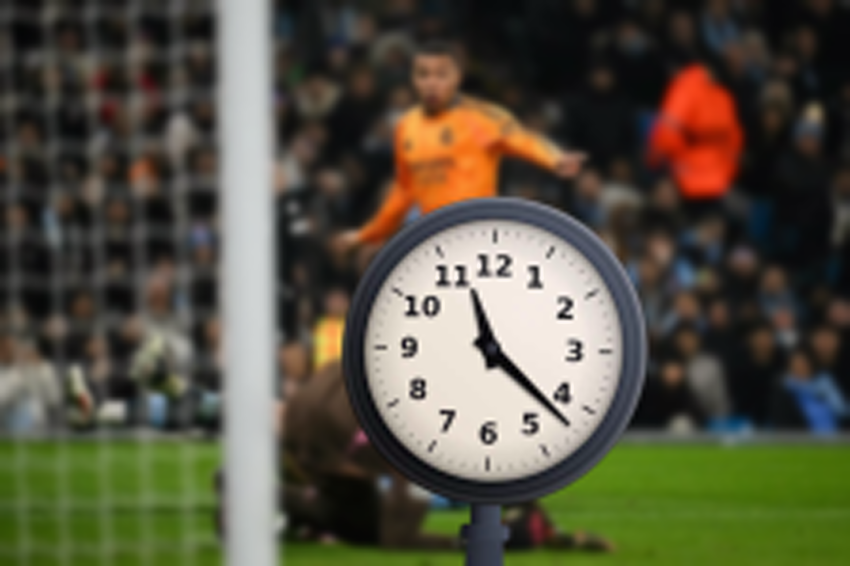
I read 11.22
